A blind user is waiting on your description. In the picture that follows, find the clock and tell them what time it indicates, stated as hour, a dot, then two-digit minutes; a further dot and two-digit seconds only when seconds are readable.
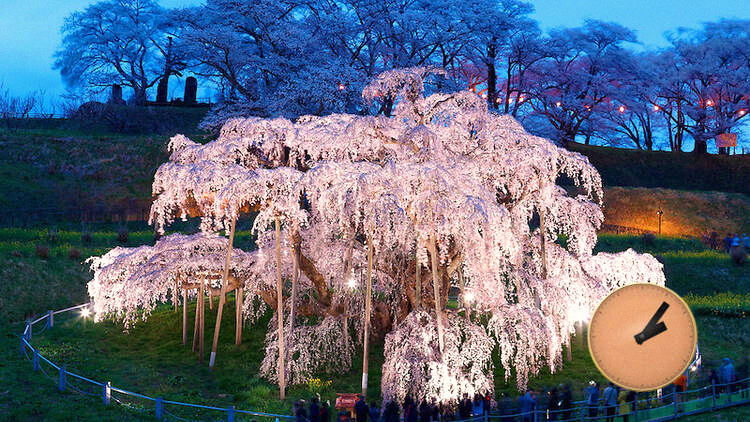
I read 2.06
